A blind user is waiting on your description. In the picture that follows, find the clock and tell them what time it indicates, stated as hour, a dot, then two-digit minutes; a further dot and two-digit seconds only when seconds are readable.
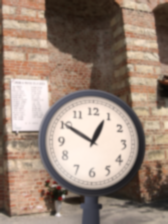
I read 12.50
